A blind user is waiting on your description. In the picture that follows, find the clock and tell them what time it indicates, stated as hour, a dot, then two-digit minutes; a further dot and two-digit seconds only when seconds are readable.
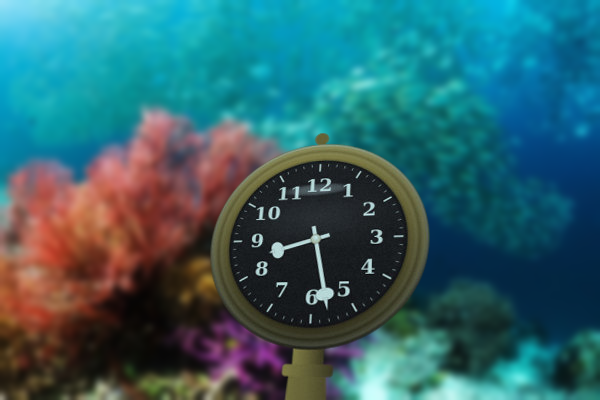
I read 8.28
